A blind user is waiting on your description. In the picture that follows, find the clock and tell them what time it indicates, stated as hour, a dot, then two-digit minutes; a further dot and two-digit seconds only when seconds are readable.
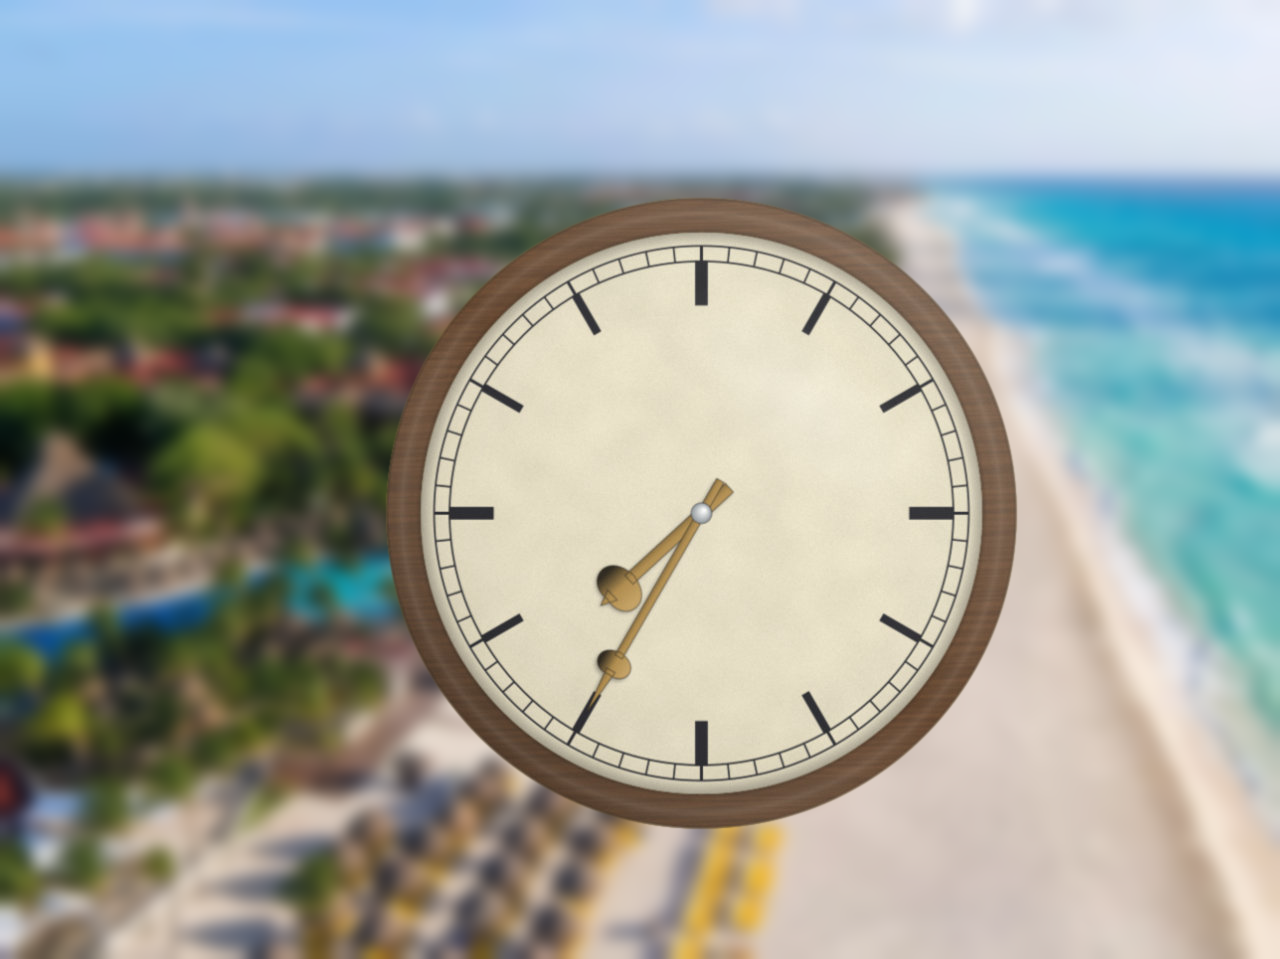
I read 7.35
